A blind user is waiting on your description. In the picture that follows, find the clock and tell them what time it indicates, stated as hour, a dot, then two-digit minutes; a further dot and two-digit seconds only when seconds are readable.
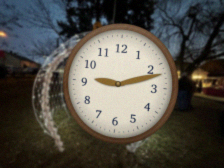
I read 9.12
